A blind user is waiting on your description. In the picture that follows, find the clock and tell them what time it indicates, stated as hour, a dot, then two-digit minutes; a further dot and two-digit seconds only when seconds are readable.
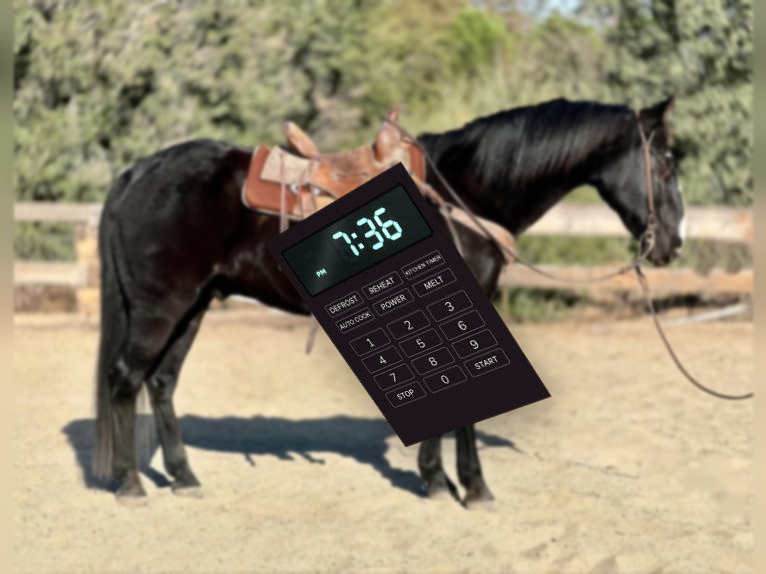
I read 7.36
